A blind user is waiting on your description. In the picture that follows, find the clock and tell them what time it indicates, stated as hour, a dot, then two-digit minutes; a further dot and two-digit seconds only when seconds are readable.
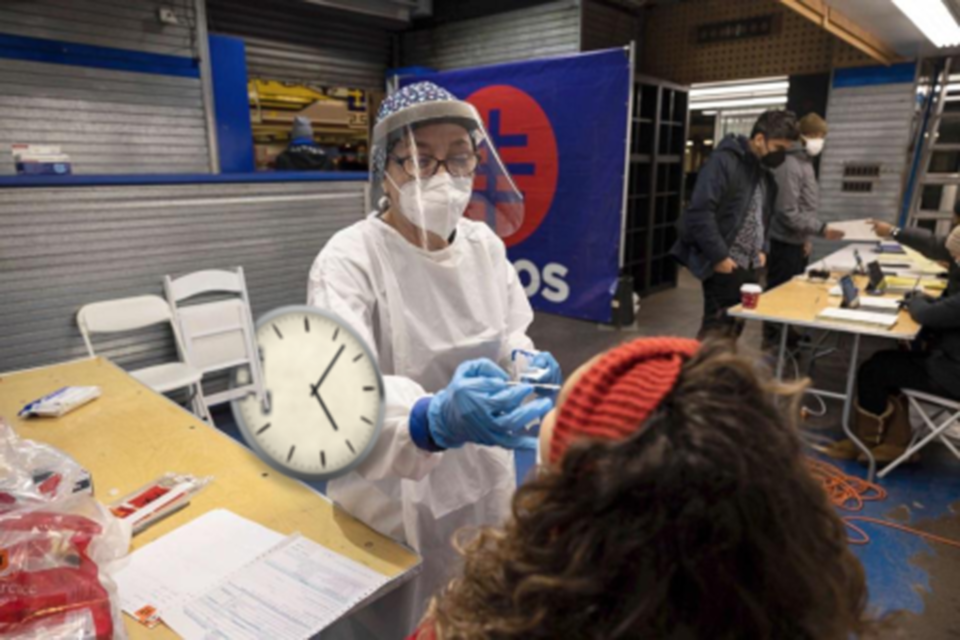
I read 5.07
